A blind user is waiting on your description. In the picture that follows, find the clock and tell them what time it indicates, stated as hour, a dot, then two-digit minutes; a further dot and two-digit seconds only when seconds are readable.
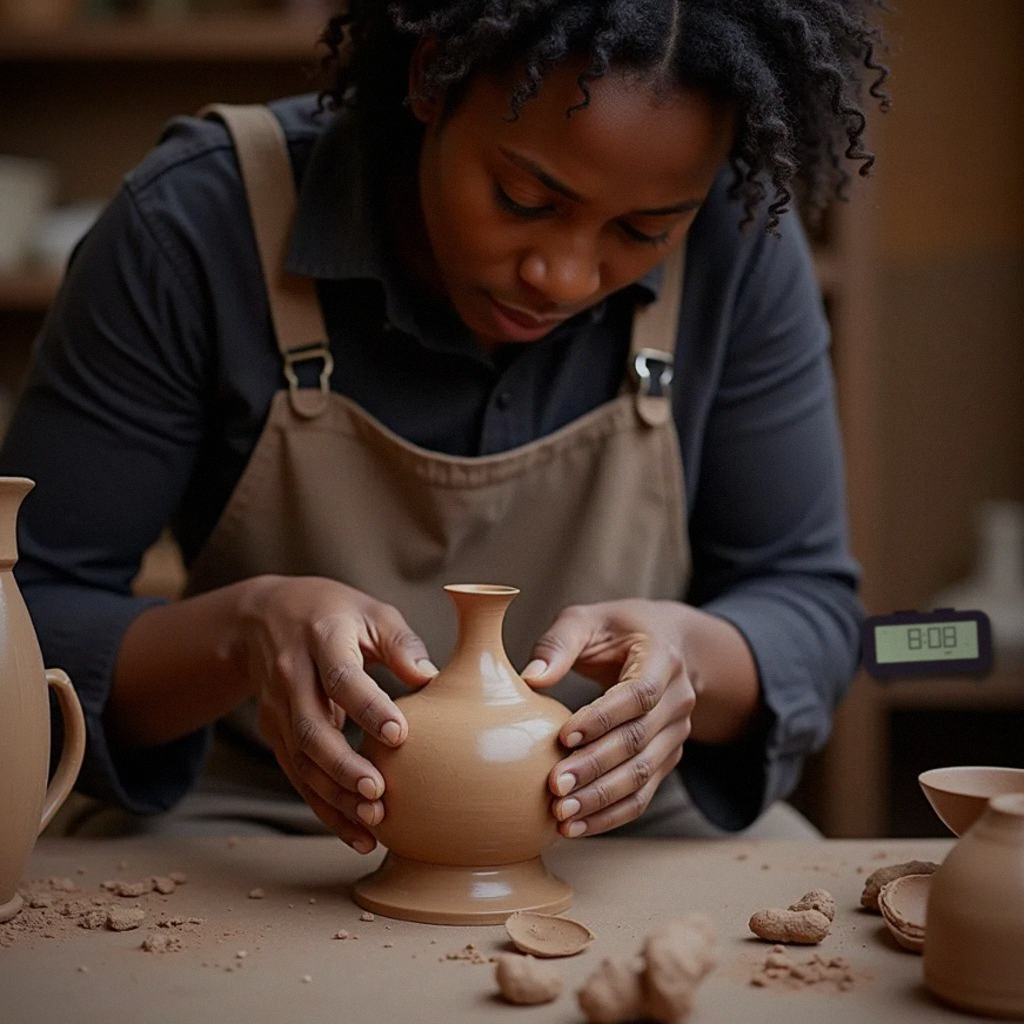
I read 8.08
